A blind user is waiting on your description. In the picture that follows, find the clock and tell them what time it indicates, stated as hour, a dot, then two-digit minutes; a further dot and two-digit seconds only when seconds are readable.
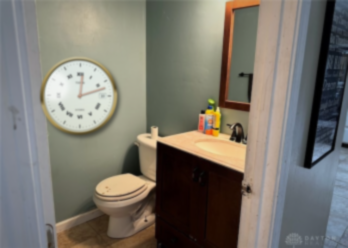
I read 12.12
